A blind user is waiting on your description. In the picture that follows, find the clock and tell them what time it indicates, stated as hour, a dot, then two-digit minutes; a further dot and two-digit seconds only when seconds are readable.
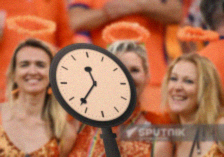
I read 11.37
